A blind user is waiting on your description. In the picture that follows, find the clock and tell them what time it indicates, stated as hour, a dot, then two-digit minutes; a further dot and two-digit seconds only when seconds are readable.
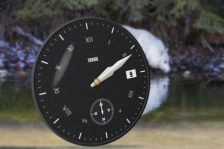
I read 2.11
